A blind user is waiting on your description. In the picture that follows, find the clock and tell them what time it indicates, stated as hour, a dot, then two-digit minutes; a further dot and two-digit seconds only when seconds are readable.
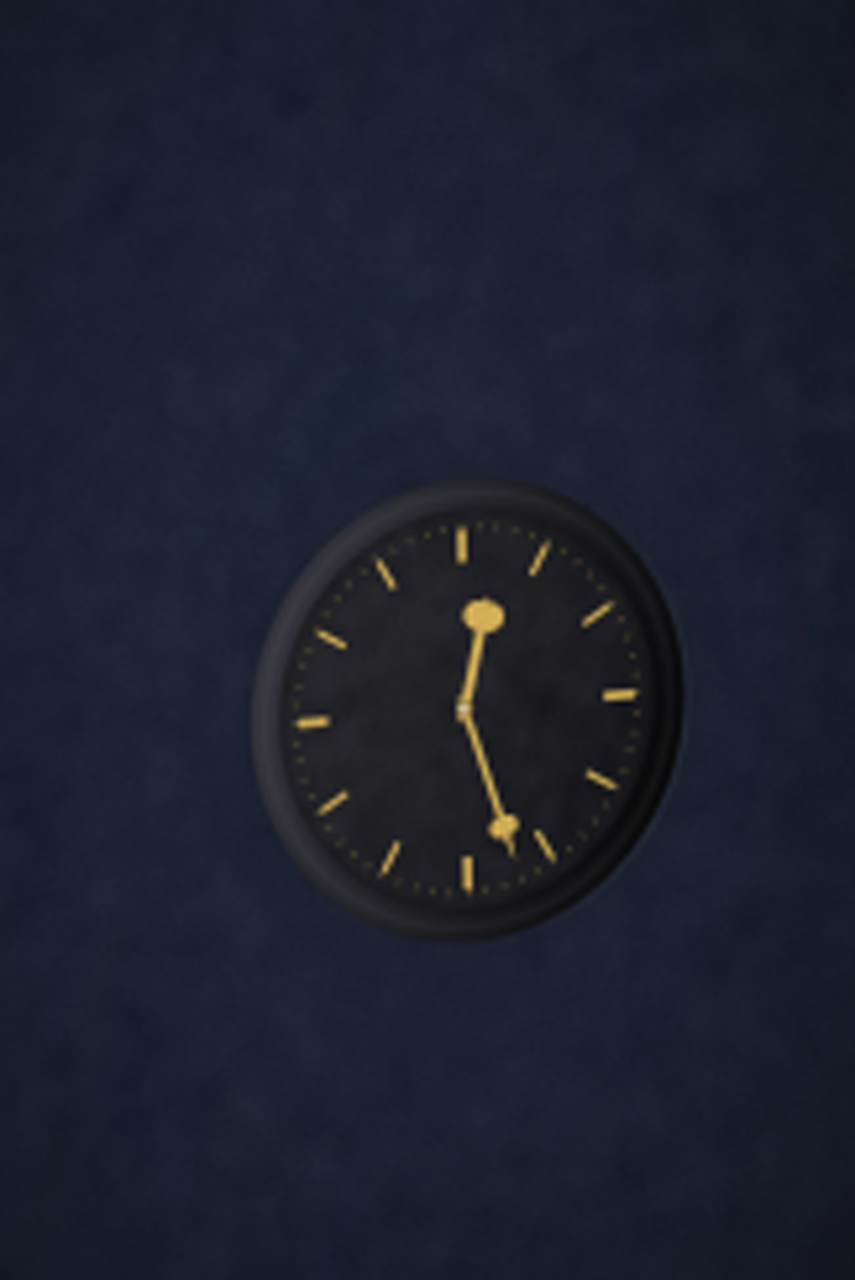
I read 12.27
